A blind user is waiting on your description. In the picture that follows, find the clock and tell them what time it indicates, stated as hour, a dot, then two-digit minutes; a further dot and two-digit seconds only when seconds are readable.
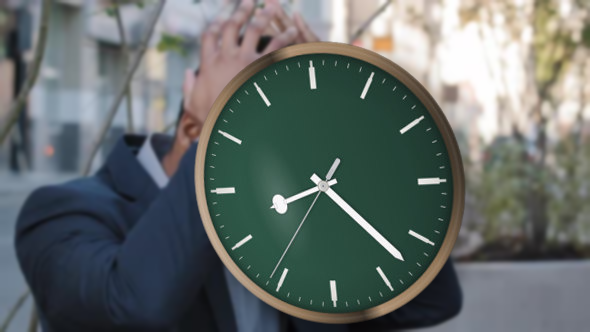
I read 8.22.36
